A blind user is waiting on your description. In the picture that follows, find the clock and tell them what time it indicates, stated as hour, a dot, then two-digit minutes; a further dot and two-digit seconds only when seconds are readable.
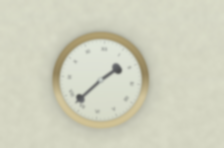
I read 1.37
